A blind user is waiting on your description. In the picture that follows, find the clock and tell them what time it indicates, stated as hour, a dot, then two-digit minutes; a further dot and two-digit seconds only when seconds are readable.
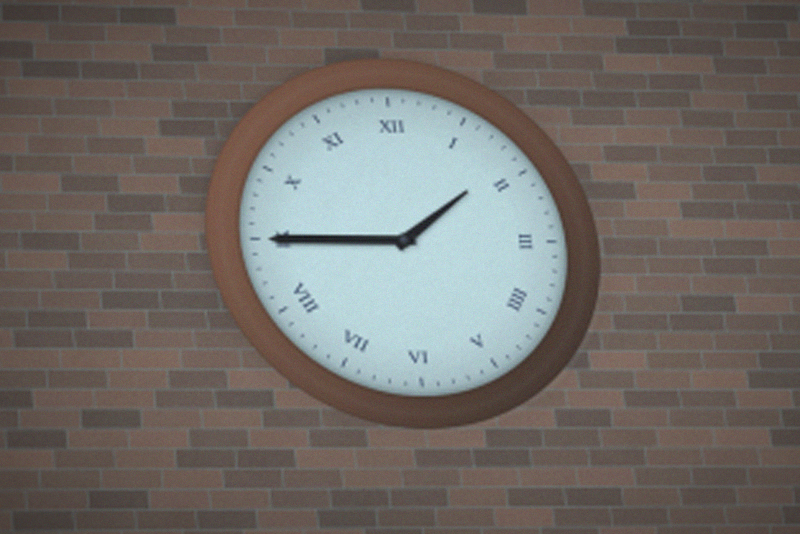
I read 1.45
